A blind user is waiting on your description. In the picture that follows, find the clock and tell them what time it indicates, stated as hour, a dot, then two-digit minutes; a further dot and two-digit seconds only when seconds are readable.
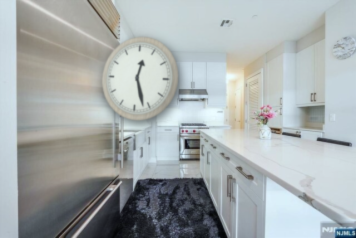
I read 12.27
